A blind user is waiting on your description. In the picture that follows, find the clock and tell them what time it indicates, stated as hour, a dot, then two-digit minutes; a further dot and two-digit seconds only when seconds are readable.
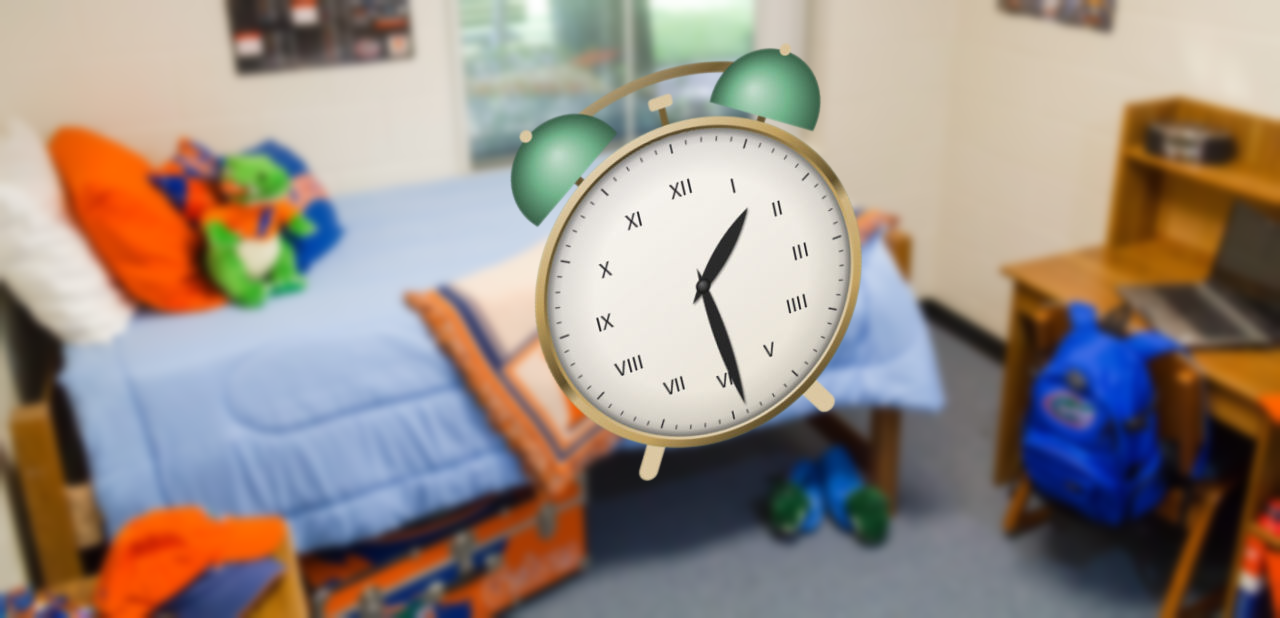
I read 1.29
